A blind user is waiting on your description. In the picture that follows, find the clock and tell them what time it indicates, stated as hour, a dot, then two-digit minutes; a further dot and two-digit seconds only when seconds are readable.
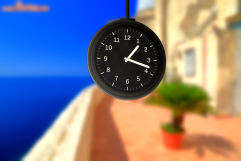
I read 1.18
